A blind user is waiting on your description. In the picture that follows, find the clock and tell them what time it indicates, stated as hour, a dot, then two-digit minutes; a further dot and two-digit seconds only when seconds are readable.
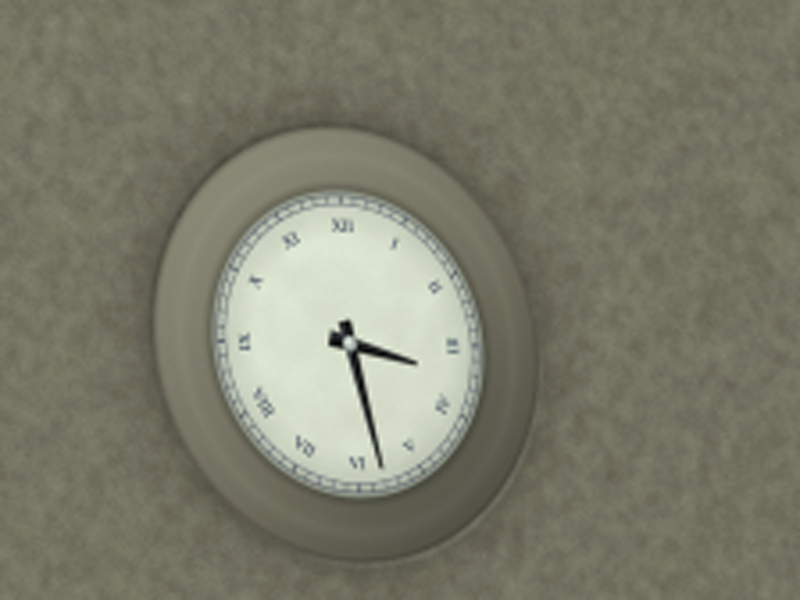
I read 3.28
